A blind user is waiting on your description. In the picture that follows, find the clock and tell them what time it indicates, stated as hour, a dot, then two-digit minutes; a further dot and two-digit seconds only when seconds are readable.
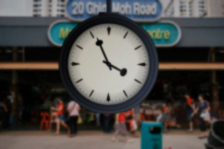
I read 3.56
